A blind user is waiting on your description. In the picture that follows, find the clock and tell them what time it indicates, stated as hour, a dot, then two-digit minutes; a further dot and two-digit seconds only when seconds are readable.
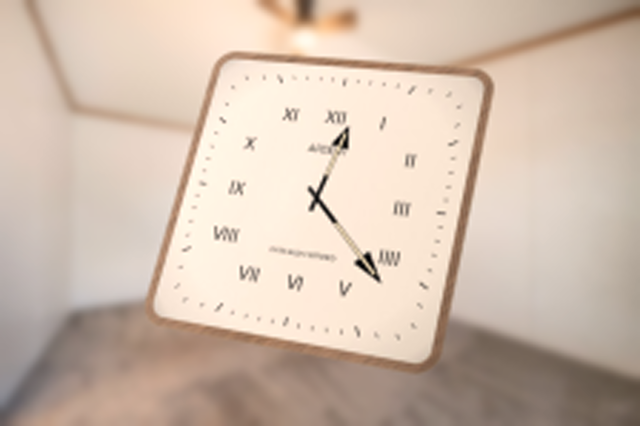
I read 12.22
